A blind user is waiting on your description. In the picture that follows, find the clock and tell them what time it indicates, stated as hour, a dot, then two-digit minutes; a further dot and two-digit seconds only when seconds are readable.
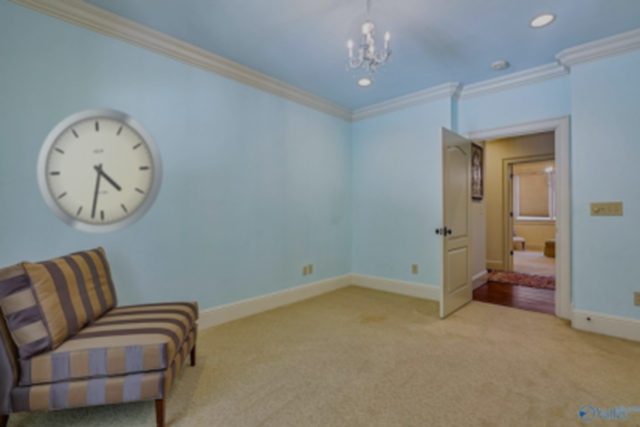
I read 4.32
